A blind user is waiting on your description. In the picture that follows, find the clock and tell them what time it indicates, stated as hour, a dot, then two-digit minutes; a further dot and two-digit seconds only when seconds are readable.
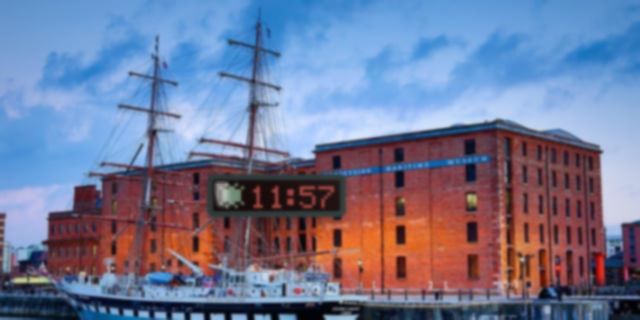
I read 11.57
